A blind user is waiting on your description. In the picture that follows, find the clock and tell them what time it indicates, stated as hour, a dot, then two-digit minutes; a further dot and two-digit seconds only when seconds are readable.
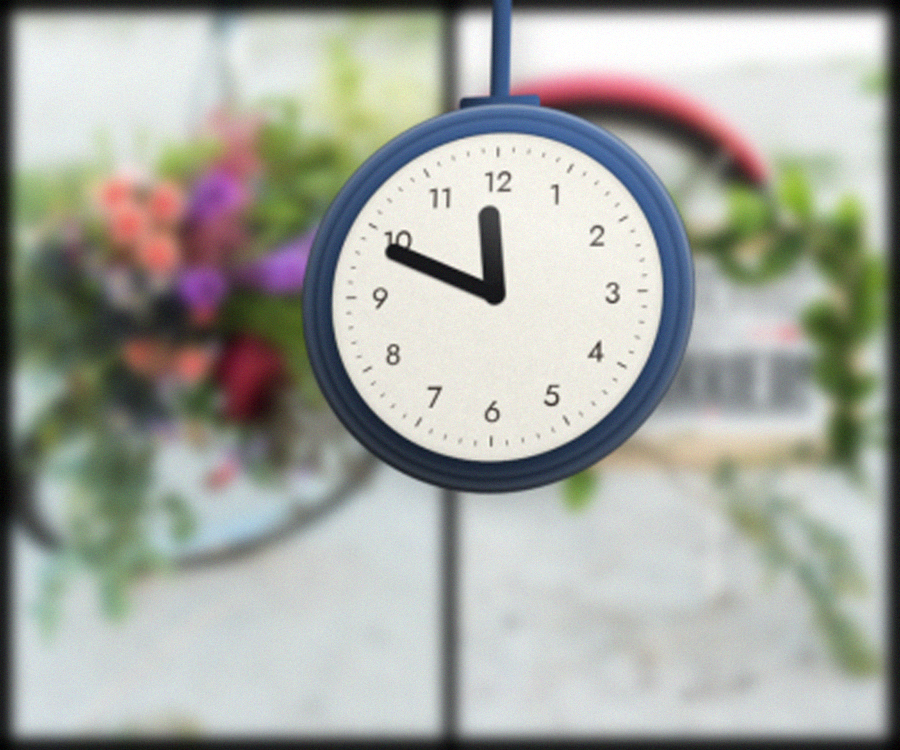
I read 11.49
